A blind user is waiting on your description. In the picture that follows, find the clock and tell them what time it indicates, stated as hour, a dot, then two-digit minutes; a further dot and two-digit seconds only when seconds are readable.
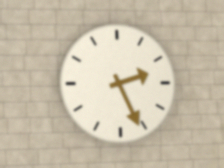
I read 2.26
